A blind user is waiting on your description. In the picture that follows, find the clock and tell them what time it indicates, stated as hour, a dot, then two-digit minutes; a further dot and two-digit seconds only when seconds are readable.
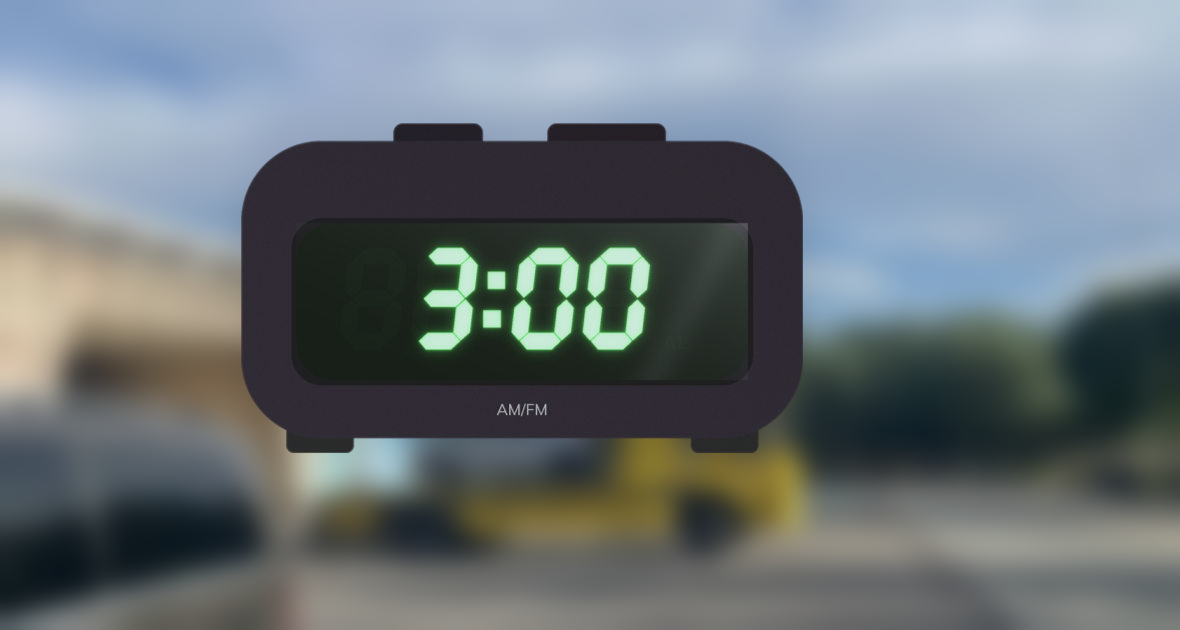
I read 3.00
